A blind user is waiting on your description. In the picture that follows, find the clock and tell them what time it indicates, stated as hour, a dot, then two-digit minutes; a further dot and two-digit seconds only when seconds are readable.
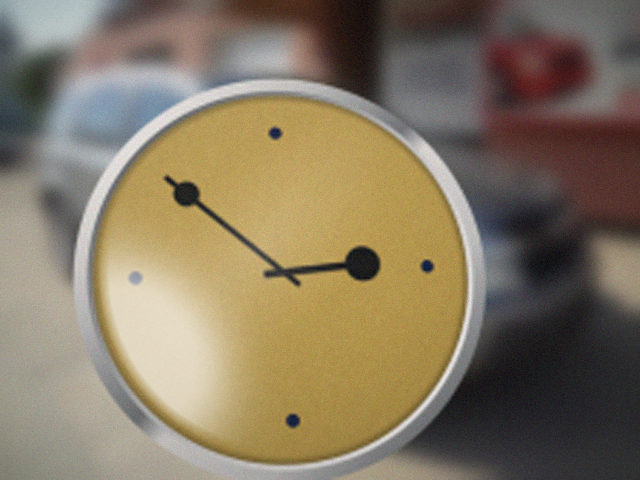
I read 2.52
